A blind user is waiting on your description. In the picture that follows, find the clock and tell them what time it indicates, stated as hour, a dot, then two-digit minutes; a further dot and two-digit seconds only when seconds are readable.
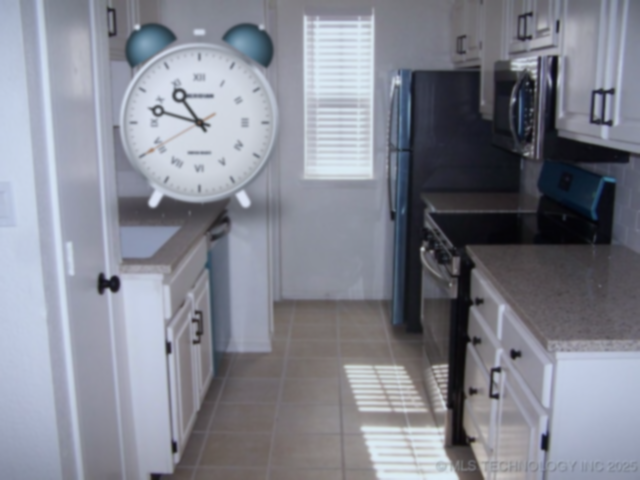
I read 10.47.40
